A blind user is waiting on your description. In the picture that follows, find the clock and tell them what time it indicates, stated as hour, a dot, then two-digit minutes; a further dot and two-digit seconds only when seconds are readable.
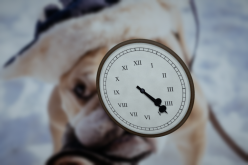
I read 4.23
